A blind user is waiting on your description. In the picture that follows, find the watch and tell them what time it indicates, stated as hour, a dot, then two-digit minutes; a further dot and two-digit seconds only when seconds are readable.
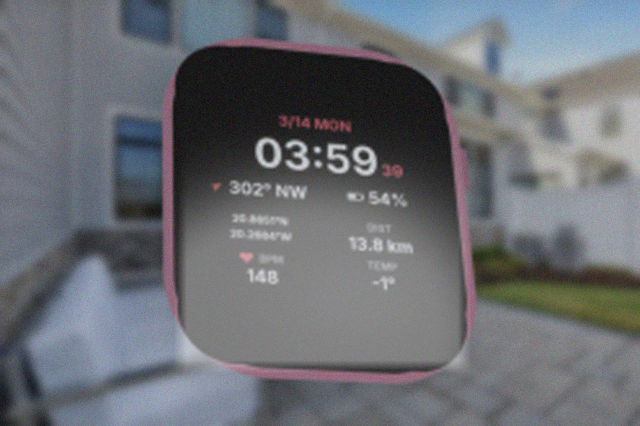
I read 3.59
